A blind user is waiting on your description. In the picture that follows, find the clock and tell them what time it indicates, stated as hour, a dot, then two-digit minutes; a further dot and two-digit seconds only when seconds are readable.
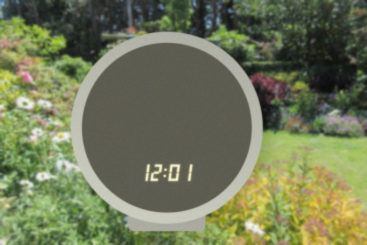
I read 12.01
